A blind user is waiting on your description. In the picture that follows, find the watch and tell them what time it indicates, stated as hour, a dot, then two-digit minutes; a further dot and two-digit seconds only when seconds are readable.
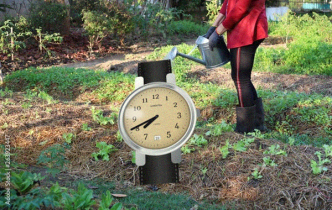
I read 7.41
